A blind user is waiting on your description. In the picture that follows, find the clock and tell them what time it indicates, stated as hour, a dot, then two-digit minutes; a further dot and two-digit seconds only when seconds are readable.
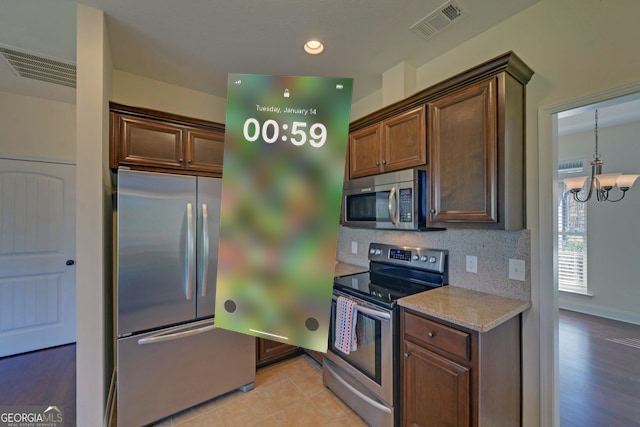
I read 0.59
